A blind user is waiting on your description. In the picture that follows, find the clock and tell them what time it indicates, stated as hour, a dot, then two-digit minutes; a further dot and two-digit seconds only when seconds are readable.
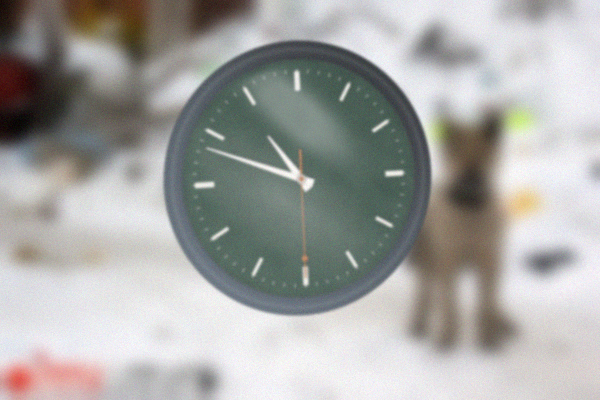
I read 10.48.30
